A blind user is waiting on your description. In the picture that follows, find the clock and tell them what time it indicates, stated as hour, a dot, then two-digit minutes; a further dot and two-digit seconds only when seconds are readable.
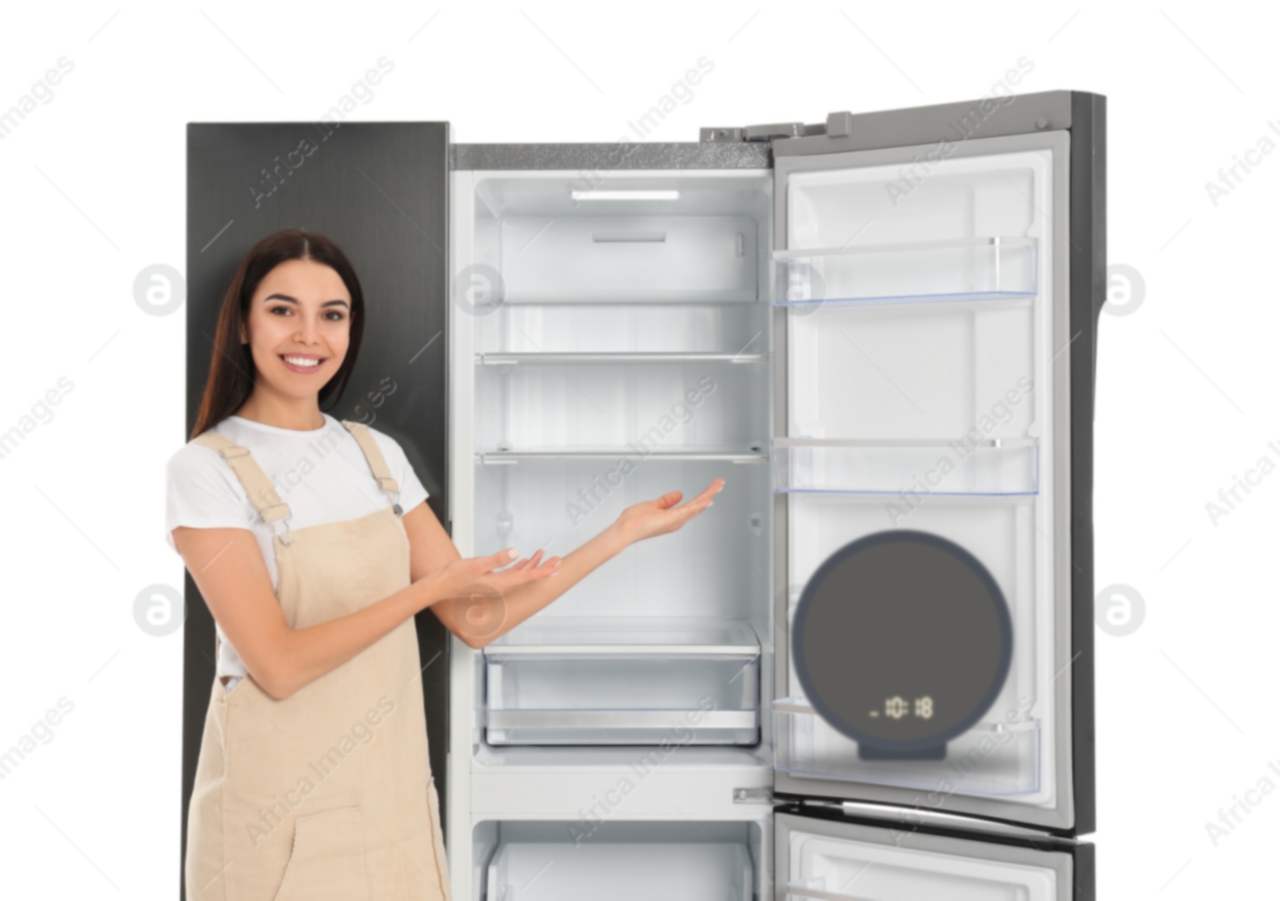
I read 10.18
